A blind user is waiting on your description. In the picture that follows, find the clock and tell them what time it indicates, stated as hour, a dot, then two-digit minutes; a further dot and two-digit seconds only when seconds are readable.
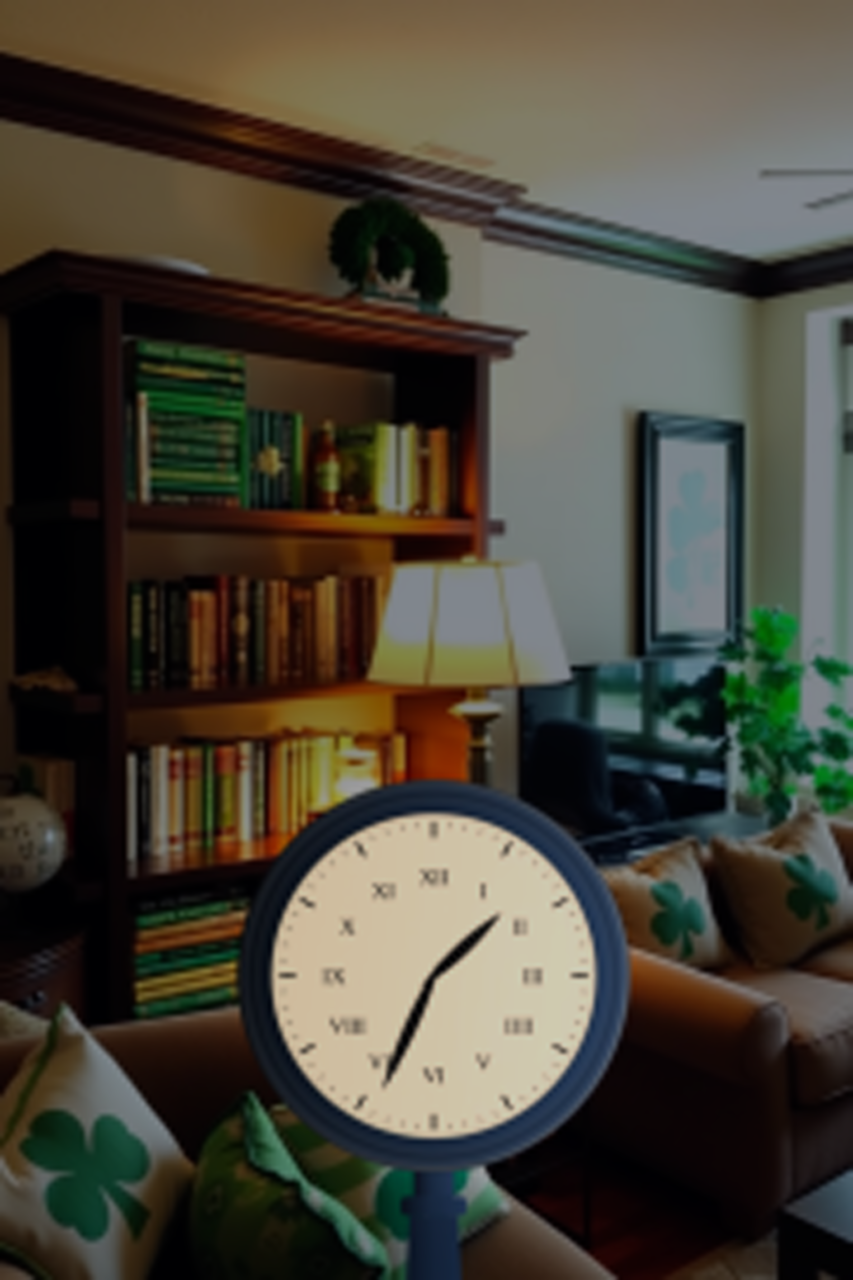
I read 1.34
